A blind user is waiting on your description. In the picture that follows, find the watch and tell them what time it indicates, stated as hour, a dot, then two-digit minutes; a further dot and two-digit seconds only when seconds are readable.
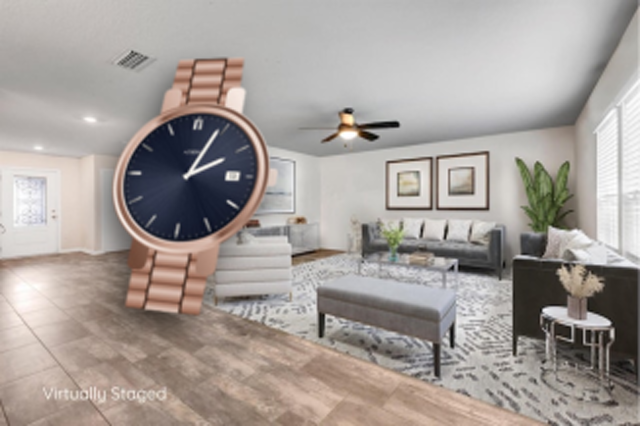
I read 2.04
